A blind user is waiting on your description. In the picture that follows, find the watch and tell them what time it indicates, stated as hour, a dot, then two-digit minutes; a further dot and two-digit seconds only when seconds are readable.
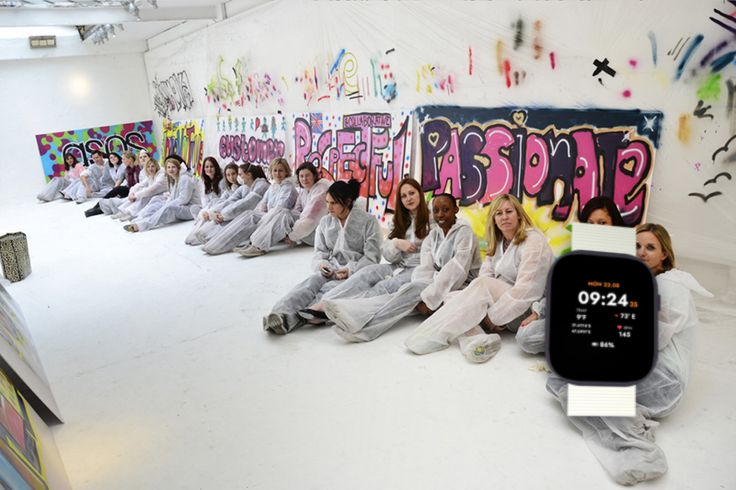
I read 9.24
